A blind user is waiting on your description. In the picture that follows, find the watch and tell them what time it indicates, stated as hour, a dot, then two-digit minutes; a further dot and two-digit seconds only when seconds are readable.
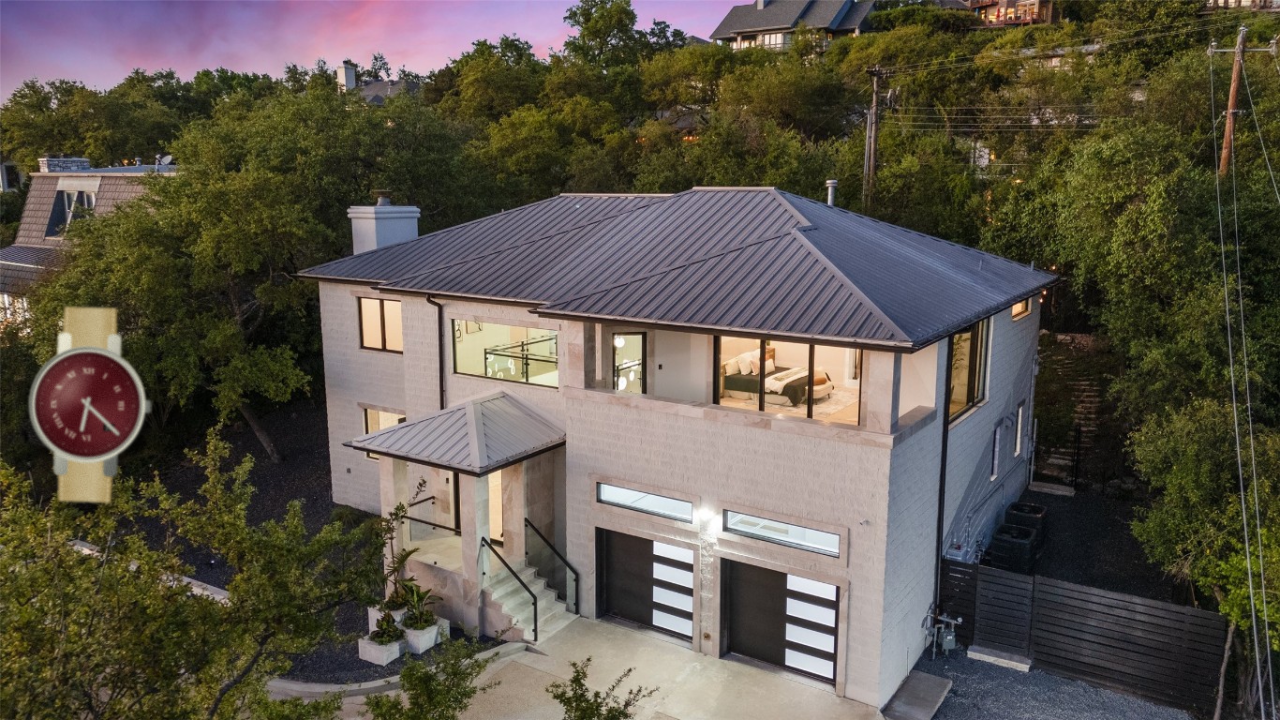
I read 6.22
